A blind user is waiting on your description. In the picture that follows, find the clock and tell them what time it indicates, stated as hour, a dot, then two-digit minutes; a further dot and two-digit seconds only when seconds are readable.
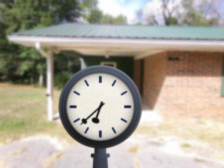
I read 6.38
